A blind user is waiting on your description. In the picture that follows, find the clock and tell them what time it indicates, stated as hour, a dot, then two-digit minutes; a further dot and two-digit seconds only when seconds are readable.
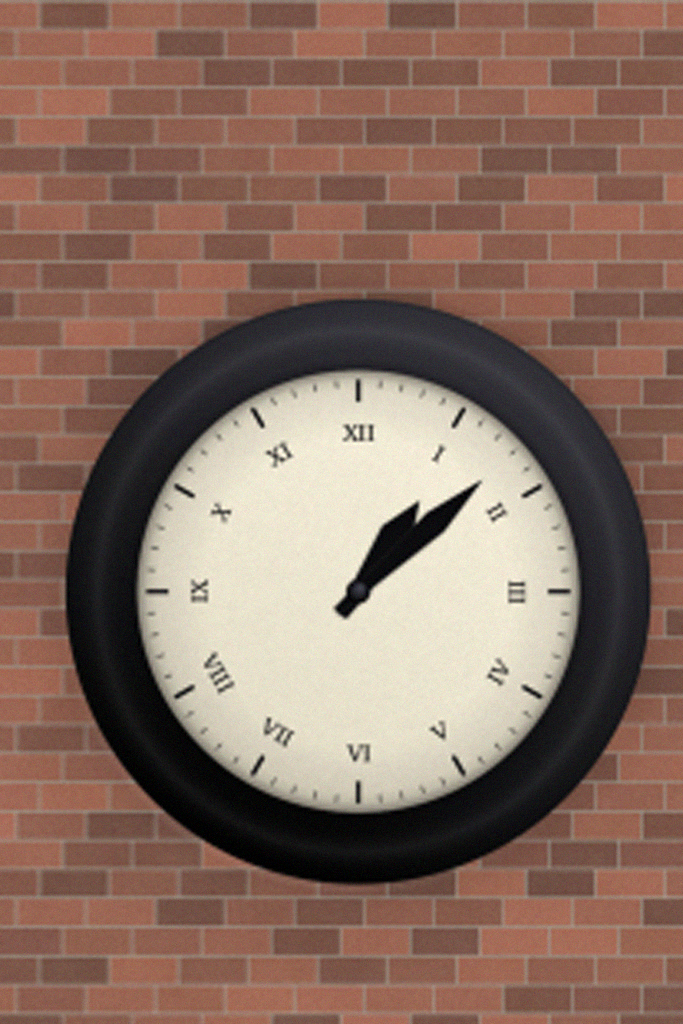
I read 1.08
